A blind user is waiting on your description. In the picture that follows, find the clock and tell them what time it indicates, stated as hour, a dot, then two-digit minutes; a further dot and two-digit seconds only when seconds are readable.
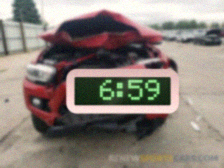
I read 6.59
